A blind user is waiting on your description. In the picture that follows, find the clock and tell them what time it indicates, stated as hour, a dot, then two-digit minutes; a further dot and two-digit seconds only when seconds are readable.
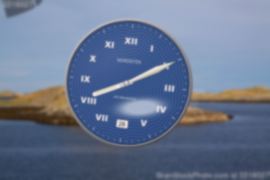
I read 8.10
